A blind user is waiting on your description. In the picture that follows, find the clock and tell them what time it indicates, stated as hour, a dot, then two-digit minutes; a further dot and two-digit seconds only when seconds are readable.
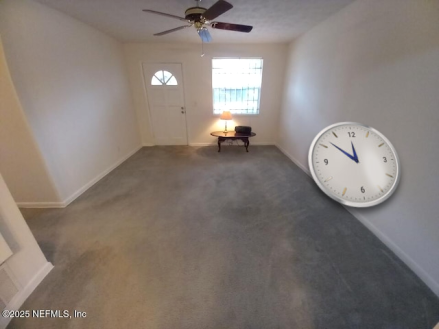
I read 11.52
